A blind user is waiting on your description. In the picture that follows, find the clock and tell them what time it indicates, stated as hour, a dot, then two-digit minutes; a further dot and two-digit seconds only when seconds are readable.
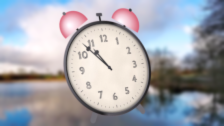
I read 10.53
